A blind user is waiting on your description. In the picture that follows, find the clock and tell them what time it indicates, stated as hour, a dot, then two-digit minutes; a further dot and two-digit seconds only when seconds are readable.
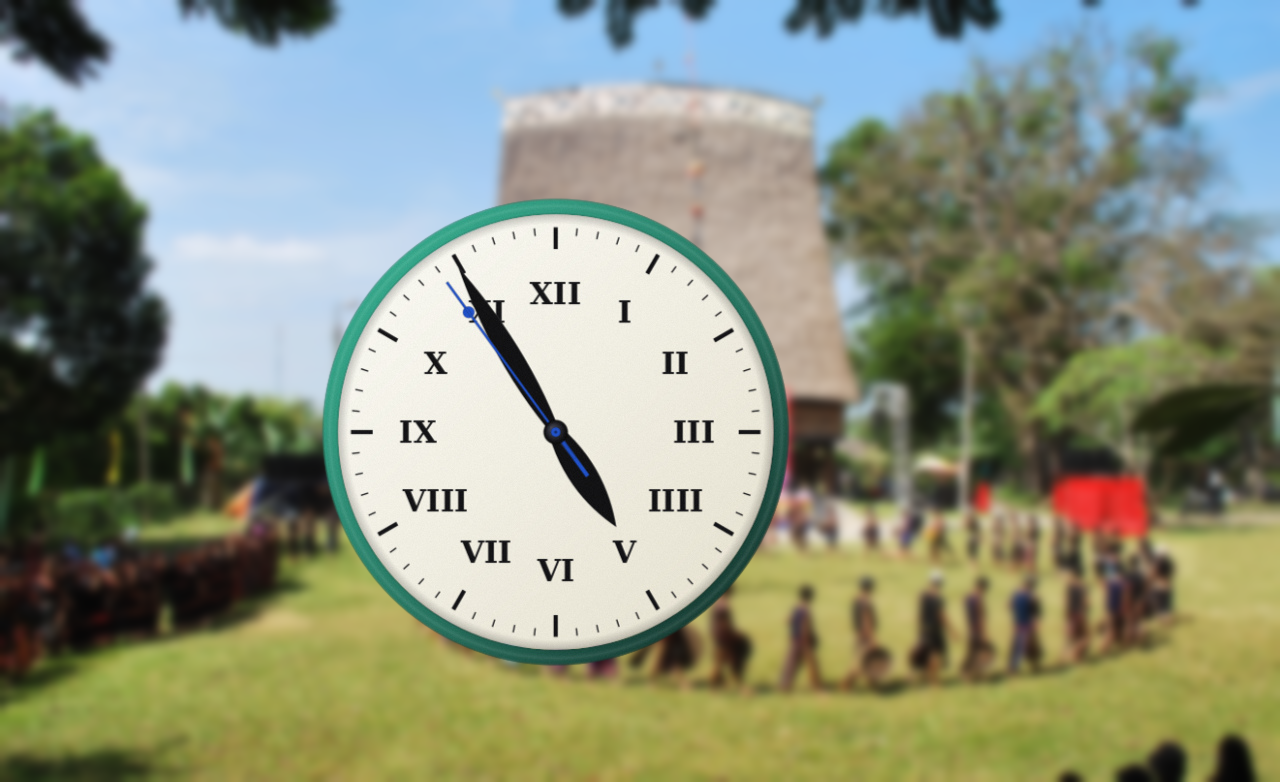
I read 4.54.54
